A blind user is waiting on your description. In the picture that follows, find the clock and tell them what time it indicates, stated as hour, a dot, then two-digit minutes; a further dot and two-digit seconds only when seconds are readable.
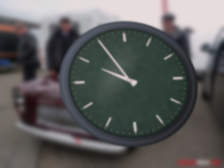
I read 9.55
